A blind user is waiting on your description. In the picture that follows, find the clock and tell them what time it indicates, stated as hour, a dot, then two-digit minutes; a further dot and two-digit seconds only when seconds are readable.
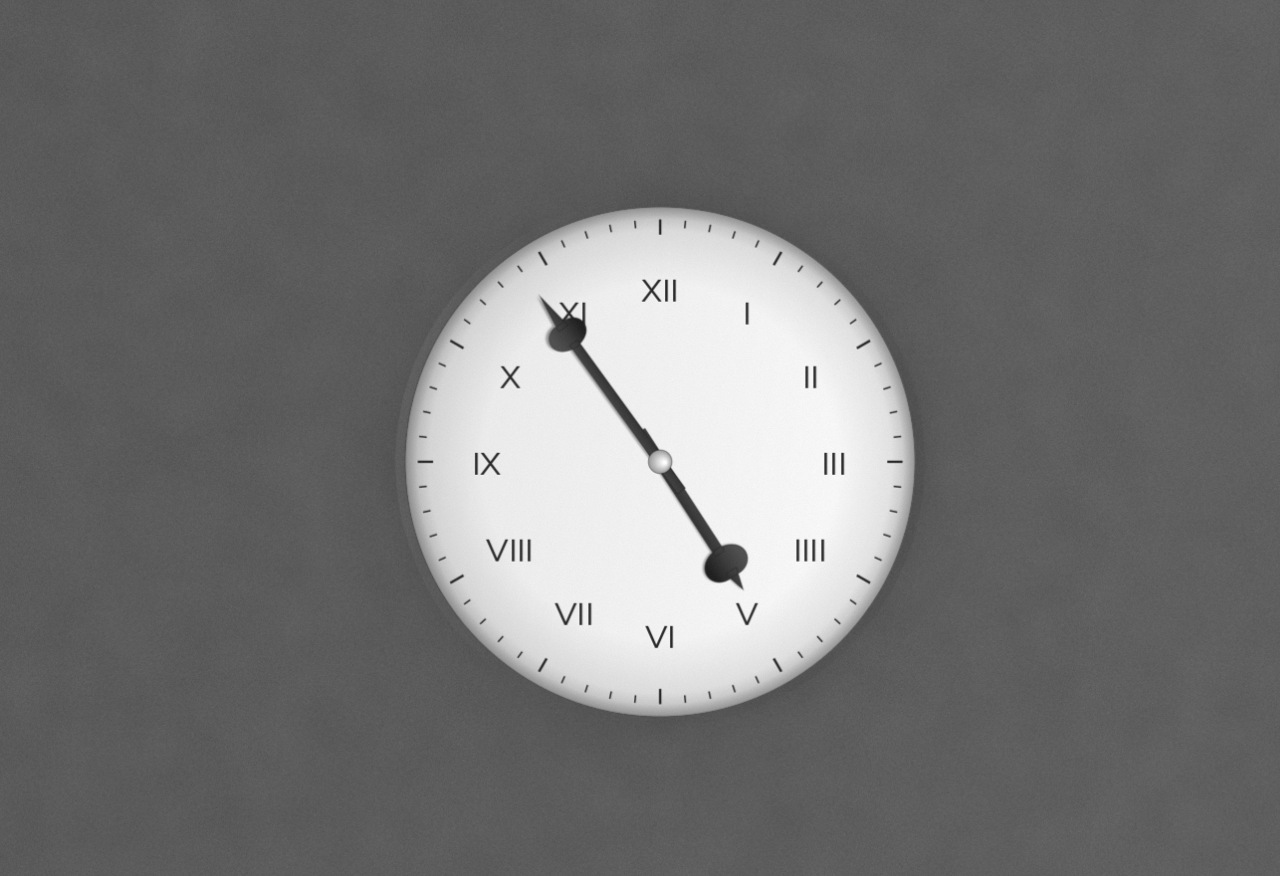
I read 4.54
